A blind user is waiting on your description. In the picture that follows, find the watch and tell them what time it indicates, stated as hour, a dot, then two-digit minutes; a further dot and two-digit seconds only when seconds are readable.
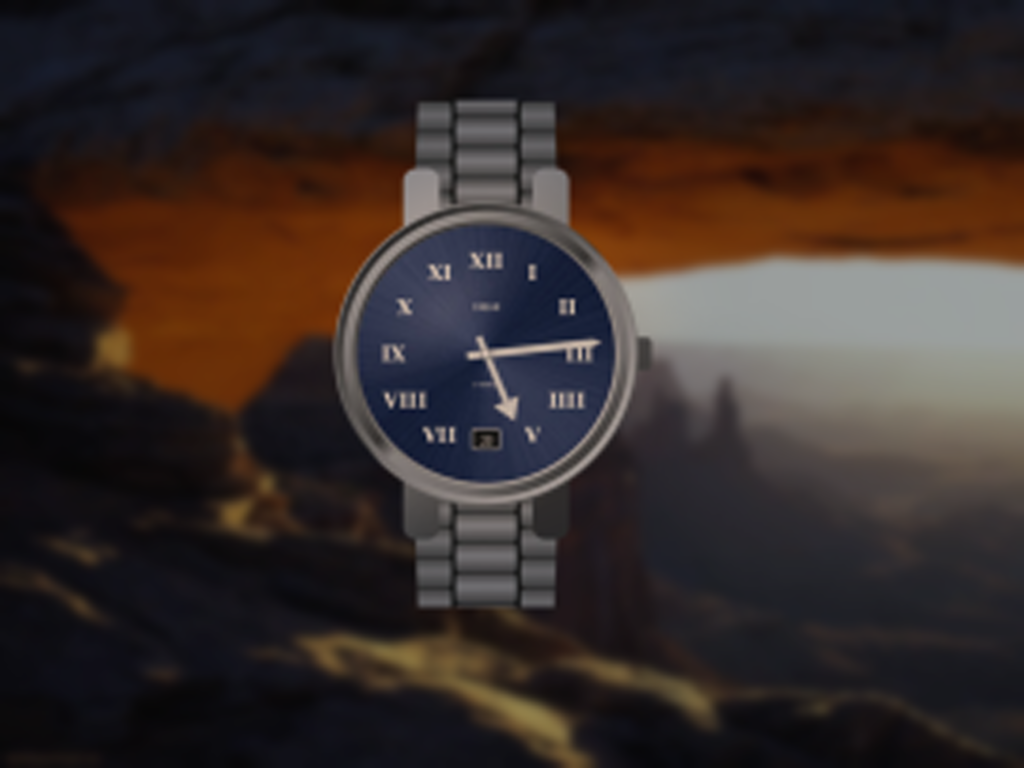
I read 5.14
